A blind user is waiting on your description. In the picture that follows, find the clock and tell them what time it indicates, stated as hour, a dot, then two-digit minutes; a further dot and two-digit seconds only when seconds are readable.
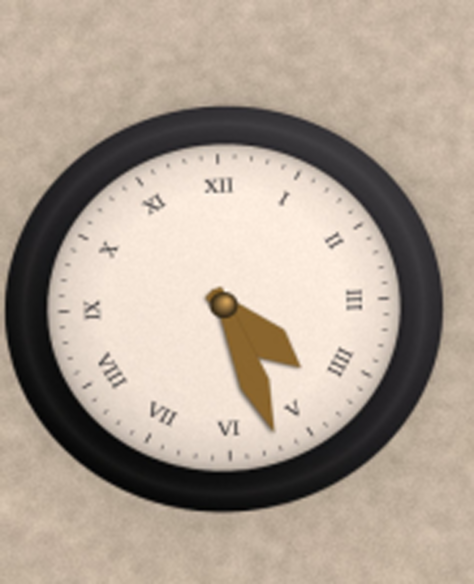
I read 4.27
